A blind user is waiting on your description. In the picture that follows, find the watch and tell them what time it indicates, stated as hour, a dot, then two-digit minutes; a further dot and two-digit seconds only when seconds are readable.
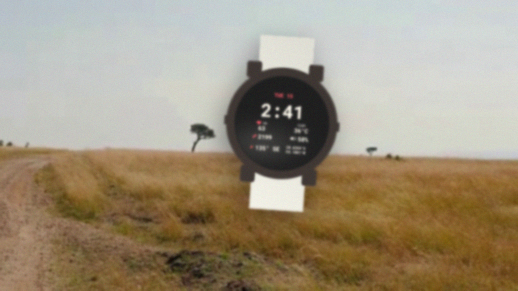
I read 2.41
